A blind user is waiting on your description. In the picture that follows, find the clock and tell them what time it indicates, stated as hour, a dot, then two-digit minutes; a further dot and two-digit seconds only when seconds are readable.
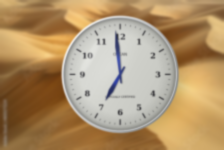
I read 6.59
